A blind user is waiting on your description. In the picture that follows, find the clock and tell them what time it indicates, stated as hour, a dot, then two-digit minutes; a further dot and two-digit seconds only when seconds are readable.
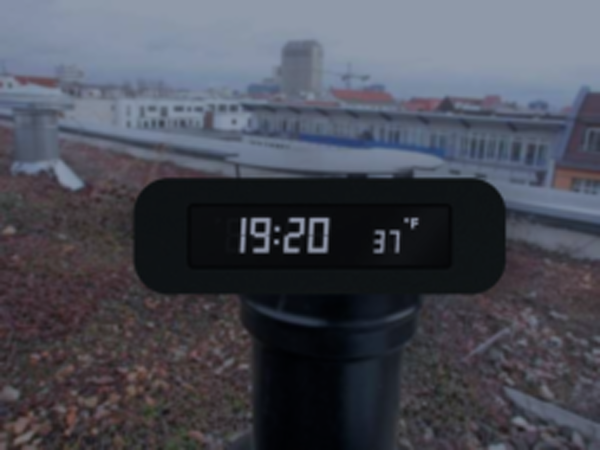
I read 19.20
